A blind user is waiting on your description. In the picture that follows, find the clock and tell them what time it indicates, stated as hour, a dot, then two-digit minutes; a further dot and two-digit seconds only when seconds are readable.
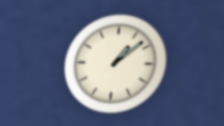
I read 1.08
